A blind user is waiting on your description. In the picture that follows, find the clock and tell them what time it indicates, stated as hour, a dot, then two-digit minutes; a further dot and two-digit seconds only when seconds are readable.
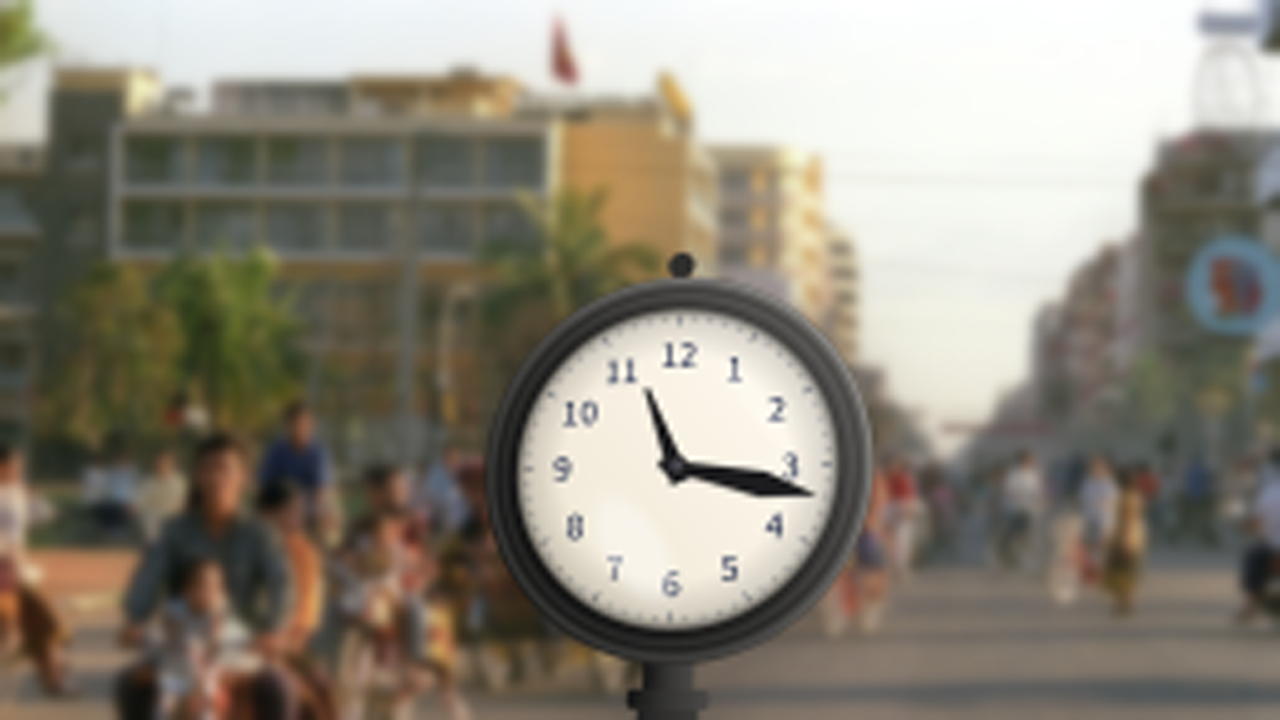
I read 11.17
